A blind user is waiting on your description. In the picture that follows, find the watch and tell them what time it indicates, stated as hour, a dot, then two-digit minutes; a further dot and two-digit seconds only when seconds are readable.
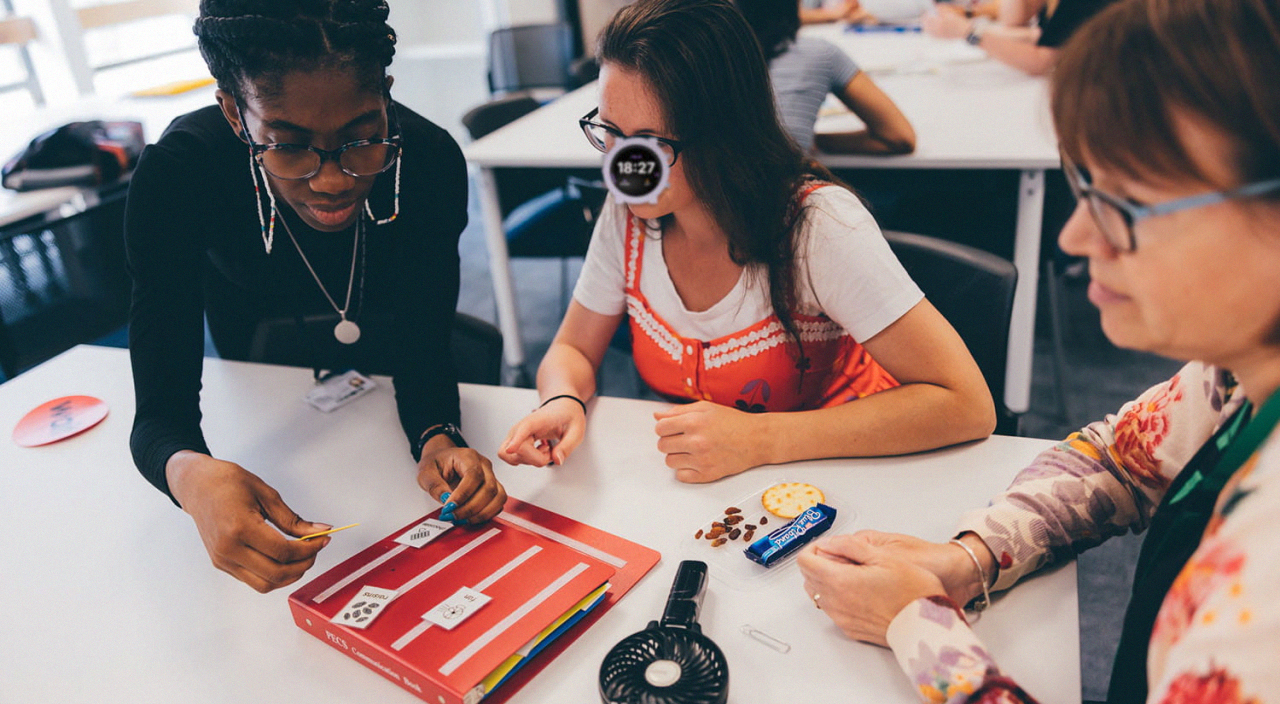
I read 18.27
